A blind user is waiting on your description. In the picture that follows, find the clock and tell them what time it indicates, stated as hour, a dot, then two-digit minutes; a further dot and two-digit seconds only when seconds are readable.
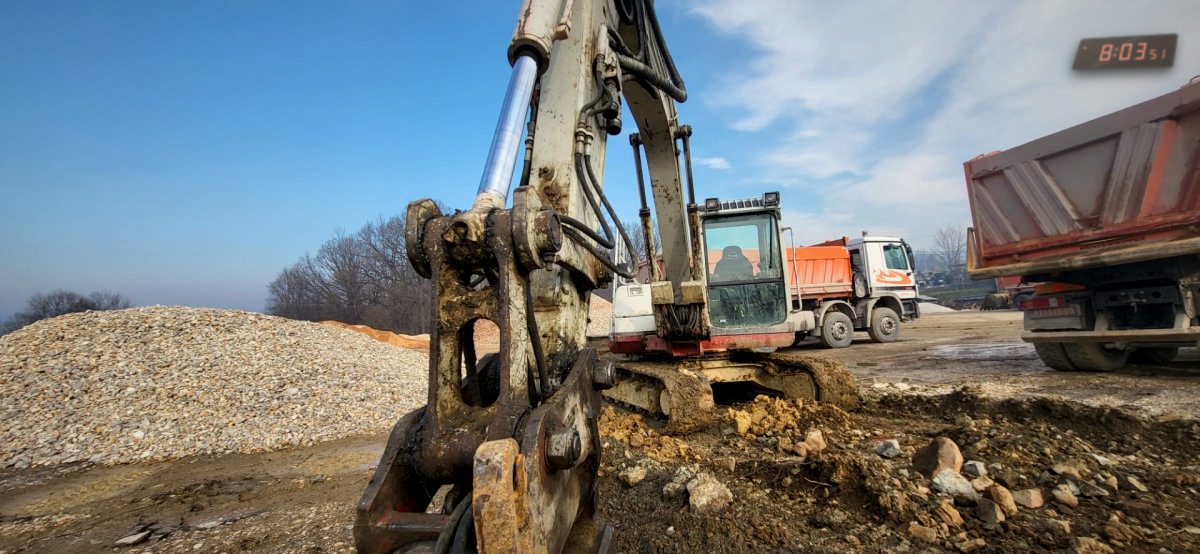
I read 8.03
